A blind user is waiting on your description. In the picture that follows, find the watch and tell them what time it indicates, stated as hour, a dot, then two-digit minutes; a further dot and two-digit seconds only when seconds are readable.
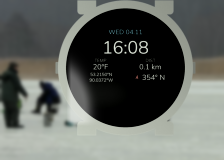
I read 16.08
